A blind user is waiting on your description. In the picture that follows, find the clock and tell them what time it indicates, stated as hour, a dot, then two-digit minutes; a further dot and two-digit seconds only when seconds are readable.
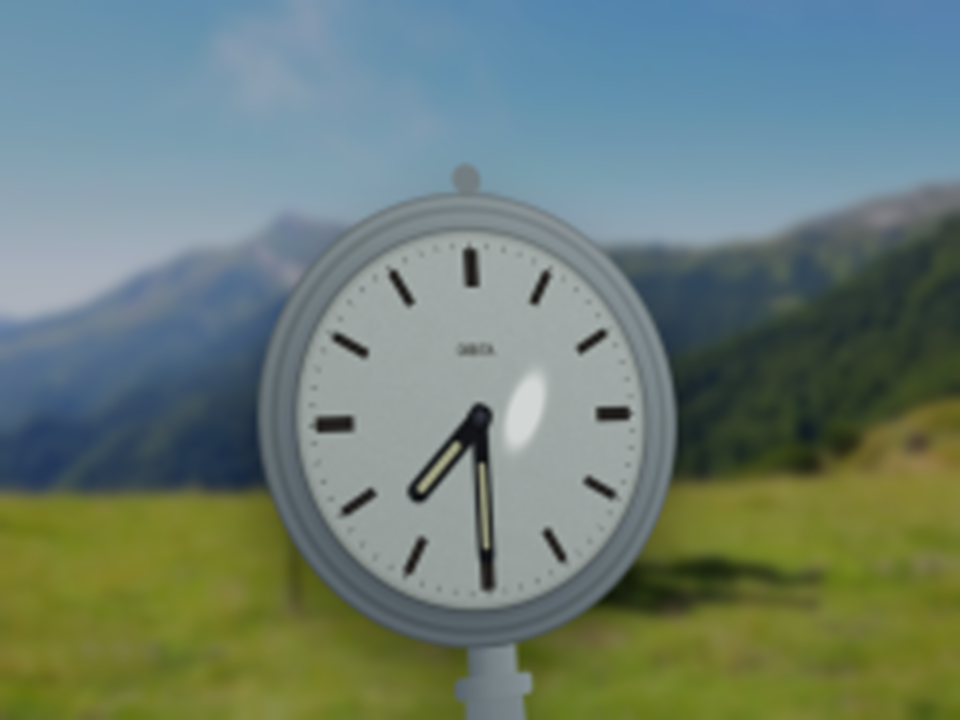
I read 7.30
